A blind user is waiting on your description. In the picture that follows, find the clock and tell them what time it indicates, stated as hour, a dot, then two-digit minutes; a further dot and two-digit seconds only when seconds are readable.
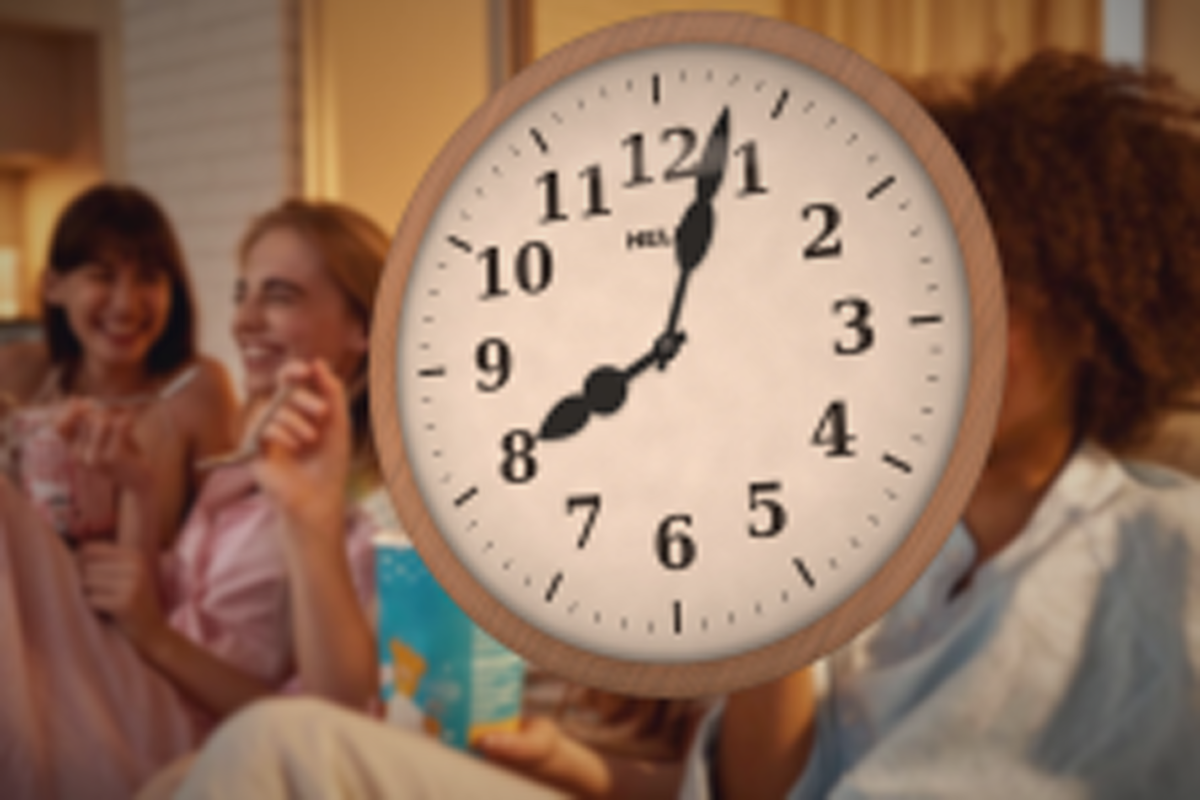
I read 8.03
